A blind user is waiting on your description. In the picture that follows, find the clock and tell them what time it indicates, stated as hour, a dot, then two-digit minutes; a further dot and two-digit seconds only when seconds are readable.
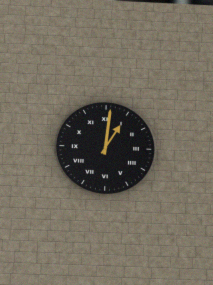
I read 1.01
